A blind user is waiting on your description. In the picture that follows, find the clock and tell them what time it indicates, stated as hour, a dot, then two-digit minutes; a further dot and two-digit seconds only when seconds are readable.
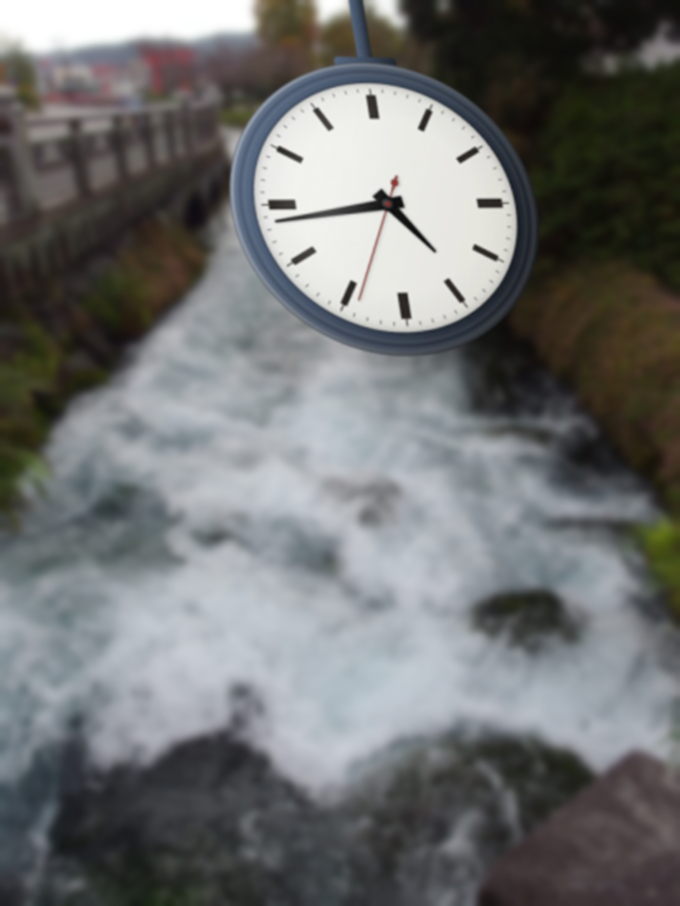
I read 4.43.34
